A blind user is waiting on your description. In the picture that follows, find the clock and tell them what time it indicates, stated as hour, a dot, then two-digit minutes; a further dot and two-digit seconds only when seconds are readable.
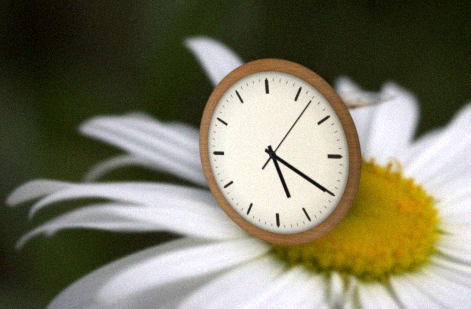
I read 5.20.07
